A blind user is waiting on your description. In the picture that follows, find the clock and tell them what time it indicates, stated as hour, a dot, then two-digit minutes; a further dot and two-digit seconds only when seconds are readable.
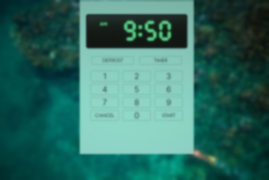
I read 9.50
